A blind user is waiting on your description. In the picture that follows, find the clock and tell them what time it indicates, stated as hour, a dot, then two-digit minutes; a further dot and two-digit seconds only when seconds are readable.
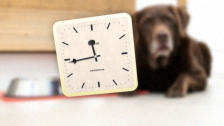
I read 11.44
